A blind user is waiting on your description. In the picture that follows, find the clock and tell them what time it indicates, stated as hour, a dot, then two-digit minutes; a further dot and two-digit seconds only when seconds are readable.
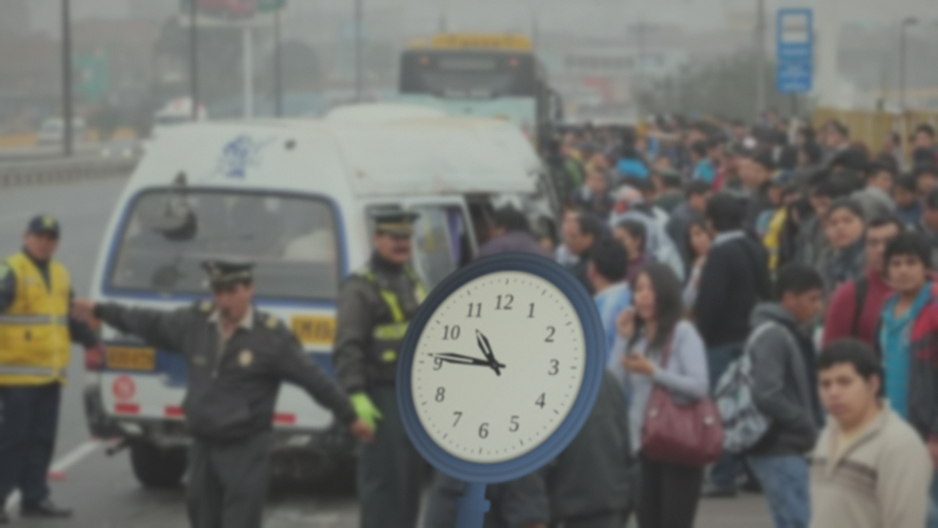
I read 10.46
